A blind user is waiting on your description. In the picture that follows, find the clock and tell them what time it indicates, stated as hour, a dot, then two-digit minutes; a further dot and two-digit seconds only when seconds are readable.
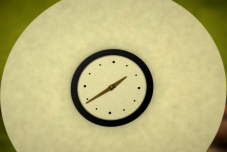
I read 1.39
